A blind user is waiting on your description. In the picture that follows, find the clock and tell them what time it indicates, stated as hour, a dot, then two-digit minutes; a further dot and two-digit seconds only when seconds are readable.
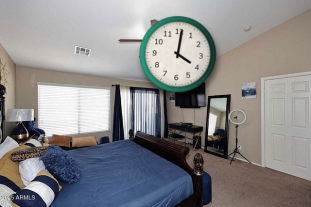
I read 4.01
